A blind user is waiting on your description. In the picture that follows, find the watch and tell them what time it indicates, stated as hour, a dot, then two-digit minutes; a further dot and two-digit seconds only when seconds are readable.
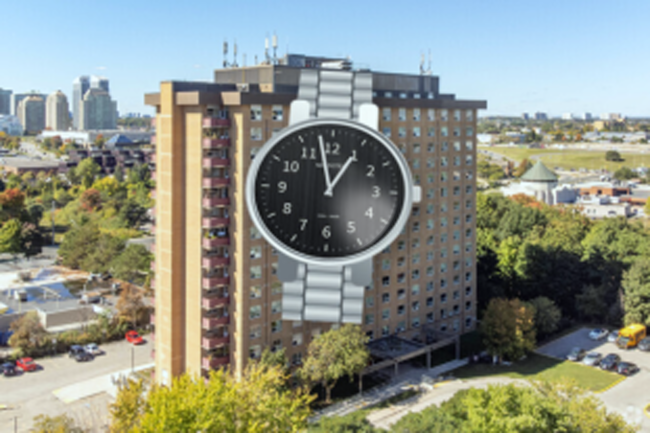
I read 12.58
